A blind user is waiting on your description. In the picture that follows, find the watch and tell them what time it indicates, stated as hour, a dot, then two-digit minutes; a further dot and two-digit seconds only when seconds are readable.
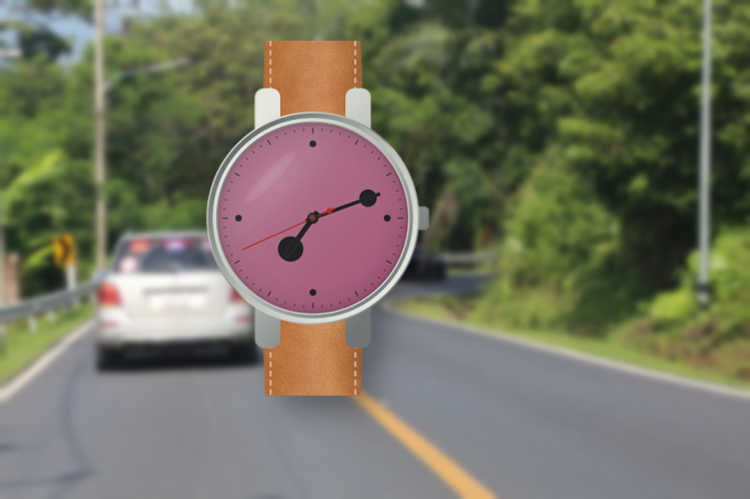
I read 7.11.41
